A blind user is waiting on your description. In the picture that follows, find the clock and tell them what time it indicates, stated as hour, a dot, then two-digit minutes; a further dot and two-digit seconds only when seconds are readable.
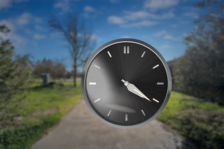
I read 4.21
